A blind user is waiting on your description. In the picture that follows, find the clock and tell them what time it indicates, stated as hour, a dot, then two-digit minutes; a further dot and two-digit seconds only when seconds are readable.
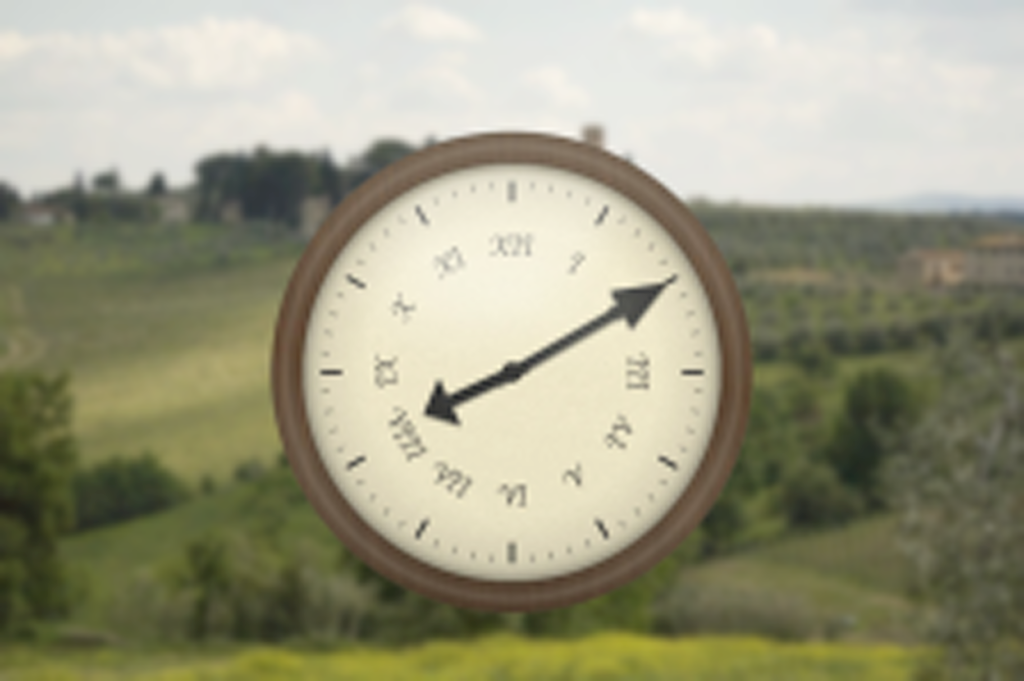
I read 8.10
